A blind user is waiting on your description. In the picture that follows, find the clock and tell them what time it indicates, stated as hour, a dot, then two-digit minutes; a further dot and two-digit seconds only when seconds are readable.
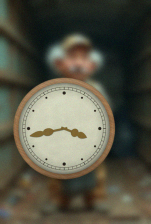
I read 3.43
